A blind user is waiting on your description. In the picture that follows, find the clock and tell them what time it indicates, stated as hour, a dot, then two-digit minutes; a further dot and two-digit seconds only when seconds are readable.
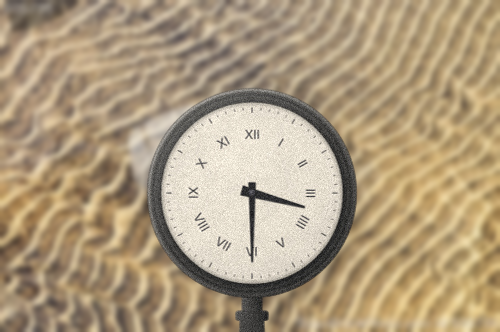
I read 3.30
